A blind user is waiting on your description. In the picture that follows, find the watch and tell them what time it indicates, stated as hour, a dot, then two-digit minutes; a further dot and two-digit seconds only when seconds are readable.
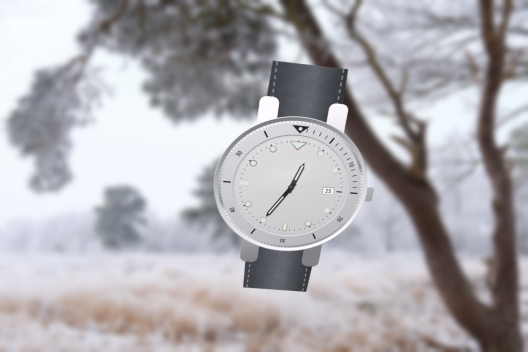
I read 12.35
